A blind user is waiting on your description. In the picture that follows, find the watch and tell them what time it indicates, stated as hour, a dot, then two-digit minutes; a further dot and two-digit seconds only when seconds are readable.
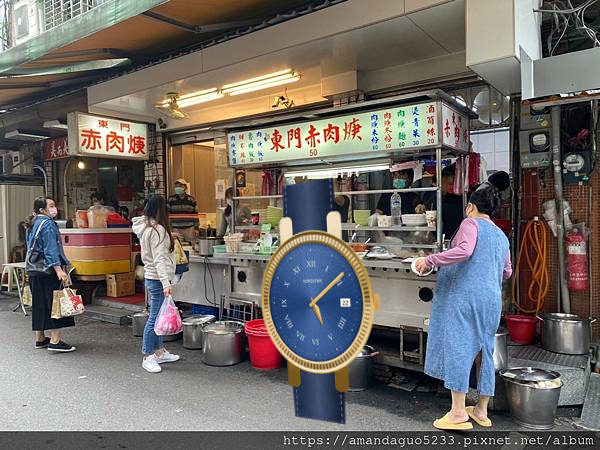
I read 5.09
